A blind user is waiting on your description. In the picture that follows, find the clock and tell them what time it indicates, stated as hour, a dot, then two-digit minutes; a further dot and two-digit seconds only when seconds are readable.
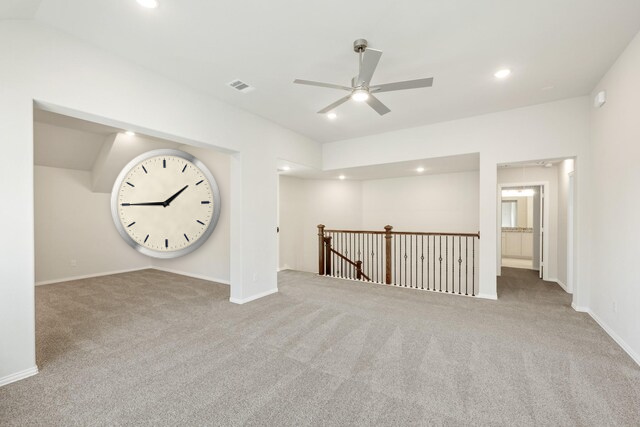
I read 1.45
